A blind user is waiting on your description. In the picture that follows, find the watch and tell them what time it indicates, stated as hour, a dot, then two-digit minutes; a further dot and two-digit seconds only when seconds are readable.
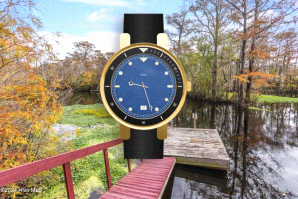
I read 9.27
